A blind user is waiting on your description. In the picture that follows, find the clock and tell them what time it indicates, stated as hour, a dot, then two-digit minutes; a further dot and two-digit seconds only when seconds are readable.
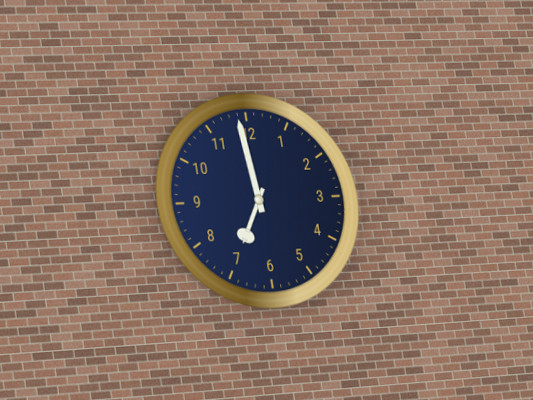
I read 6.59
